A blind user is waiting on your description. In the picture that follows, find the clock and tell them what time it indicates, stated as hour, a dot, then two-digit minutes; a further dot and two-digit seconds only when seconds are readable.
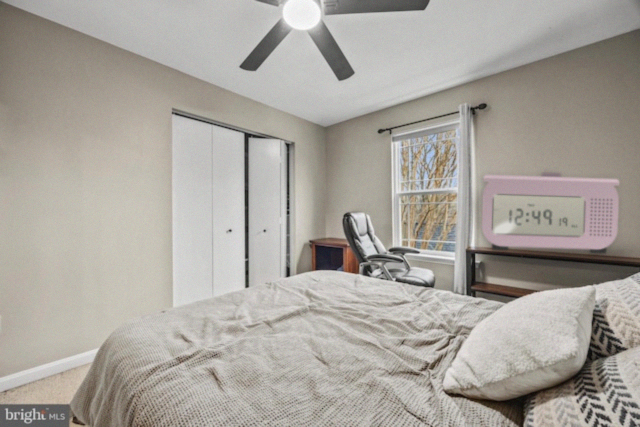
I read 12.49
